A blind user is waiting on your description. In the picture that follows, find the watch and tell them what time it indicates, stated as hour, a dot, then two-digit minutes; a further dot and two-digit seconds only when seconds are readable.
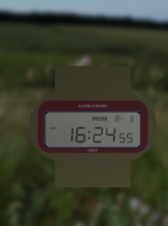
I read 16.24.55
